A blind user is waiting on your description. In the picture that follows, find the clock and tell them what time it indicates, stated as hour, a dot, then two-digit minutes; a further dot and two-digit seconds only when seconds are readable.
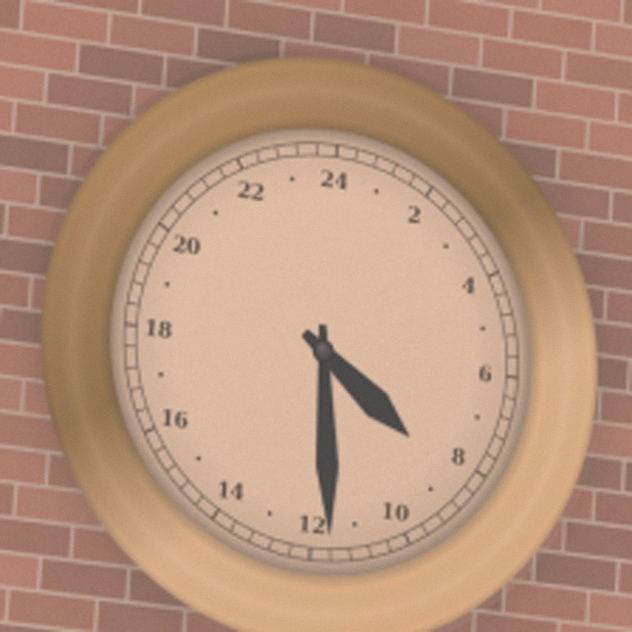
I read 8.29
